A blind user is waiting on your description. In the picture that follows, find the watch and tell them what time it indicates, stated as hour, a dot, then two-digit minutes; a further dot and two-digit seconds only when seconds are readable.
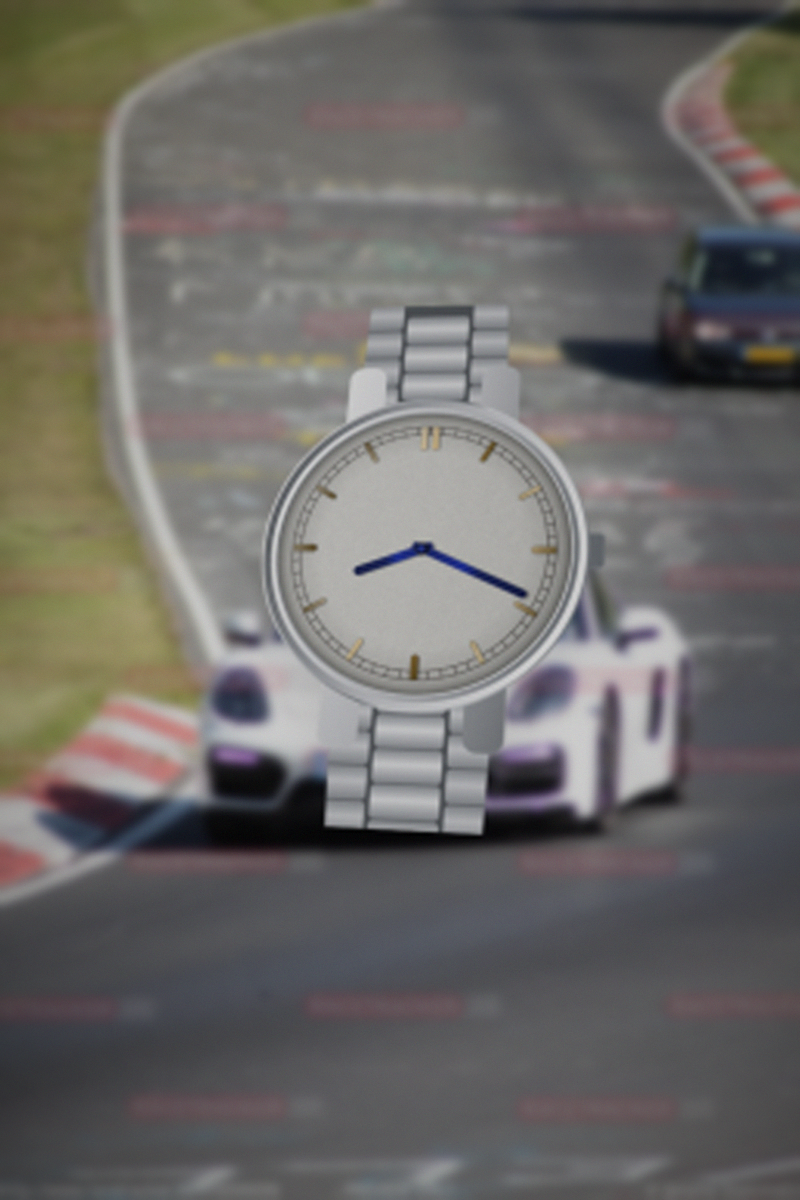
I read 8.19
